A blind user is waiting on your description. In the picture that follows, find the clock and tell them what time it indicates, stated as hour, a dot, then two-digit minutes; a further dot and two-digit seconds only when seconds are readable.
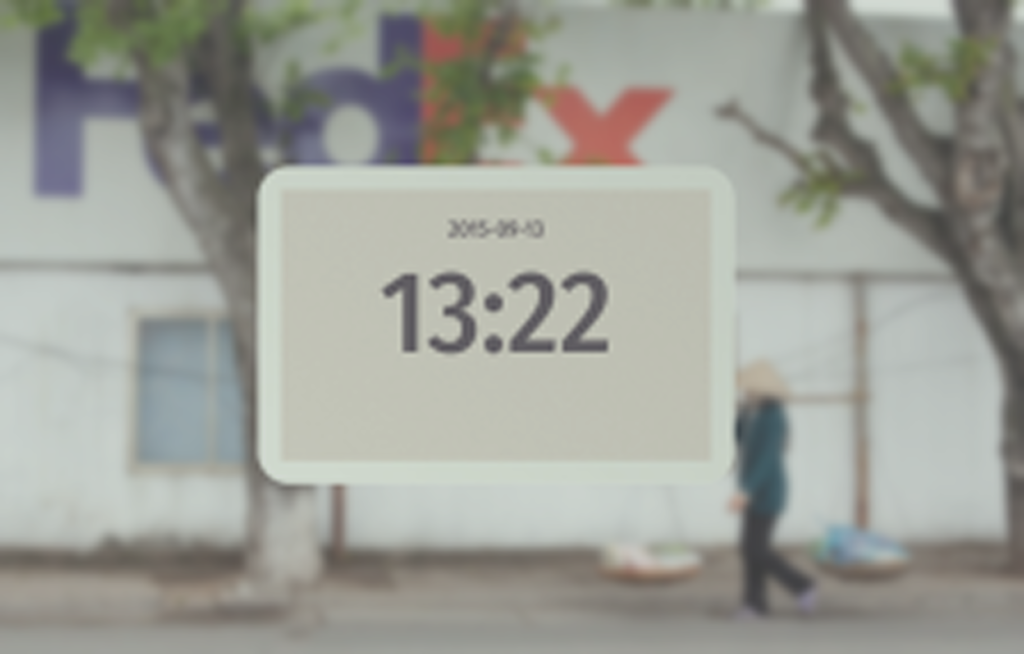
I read 13.22
